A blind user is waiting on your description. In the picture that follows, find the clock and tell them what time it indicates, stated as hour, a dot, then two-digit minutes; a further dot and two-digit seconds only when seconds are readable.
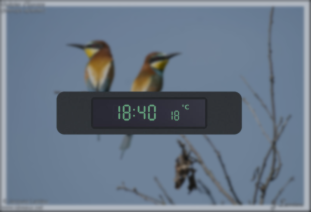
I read 18.40
